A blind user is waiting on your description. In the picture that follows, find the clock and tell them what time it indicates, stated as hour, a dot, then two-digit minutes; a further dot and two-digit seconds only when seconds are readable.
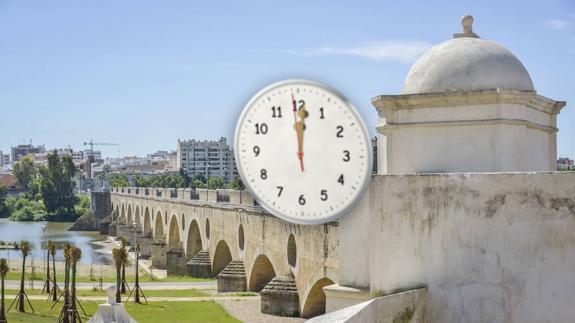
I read 12.00.59
